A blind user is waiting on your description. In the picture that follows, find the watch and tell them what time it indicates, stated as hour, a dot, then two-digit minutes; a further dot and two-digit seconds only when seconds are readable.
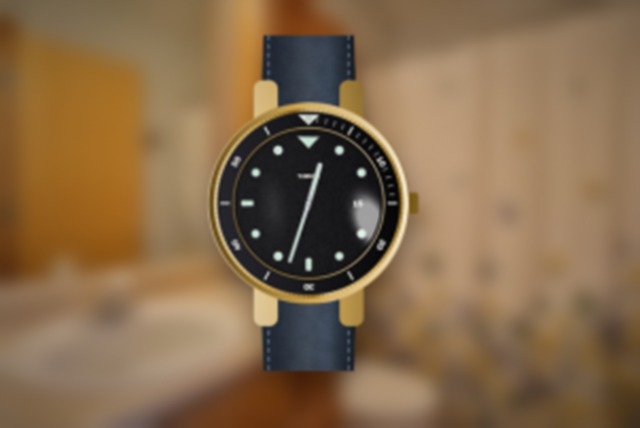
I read 12.33
